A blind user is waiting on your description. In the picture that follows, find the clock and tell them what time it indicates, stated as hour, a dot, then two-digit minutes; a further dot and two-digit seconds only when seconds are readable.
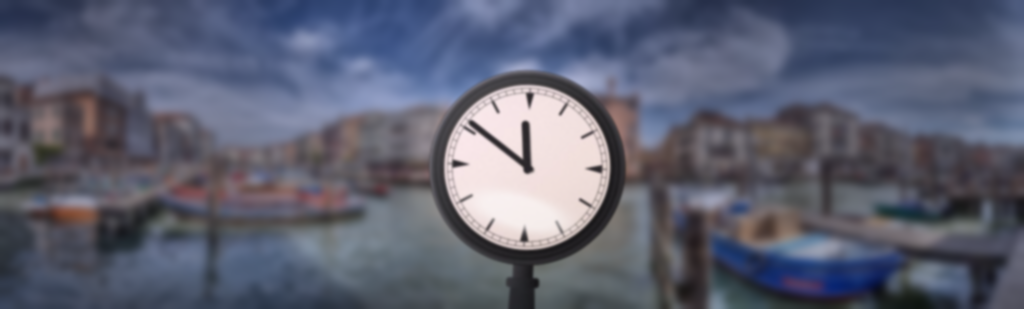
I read 11.51
